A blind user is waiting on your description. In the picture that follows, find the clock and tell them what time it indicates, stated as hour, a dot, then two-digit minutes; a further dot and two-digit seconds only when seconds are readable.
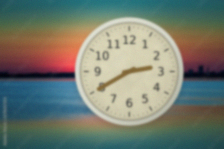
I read 2.40
